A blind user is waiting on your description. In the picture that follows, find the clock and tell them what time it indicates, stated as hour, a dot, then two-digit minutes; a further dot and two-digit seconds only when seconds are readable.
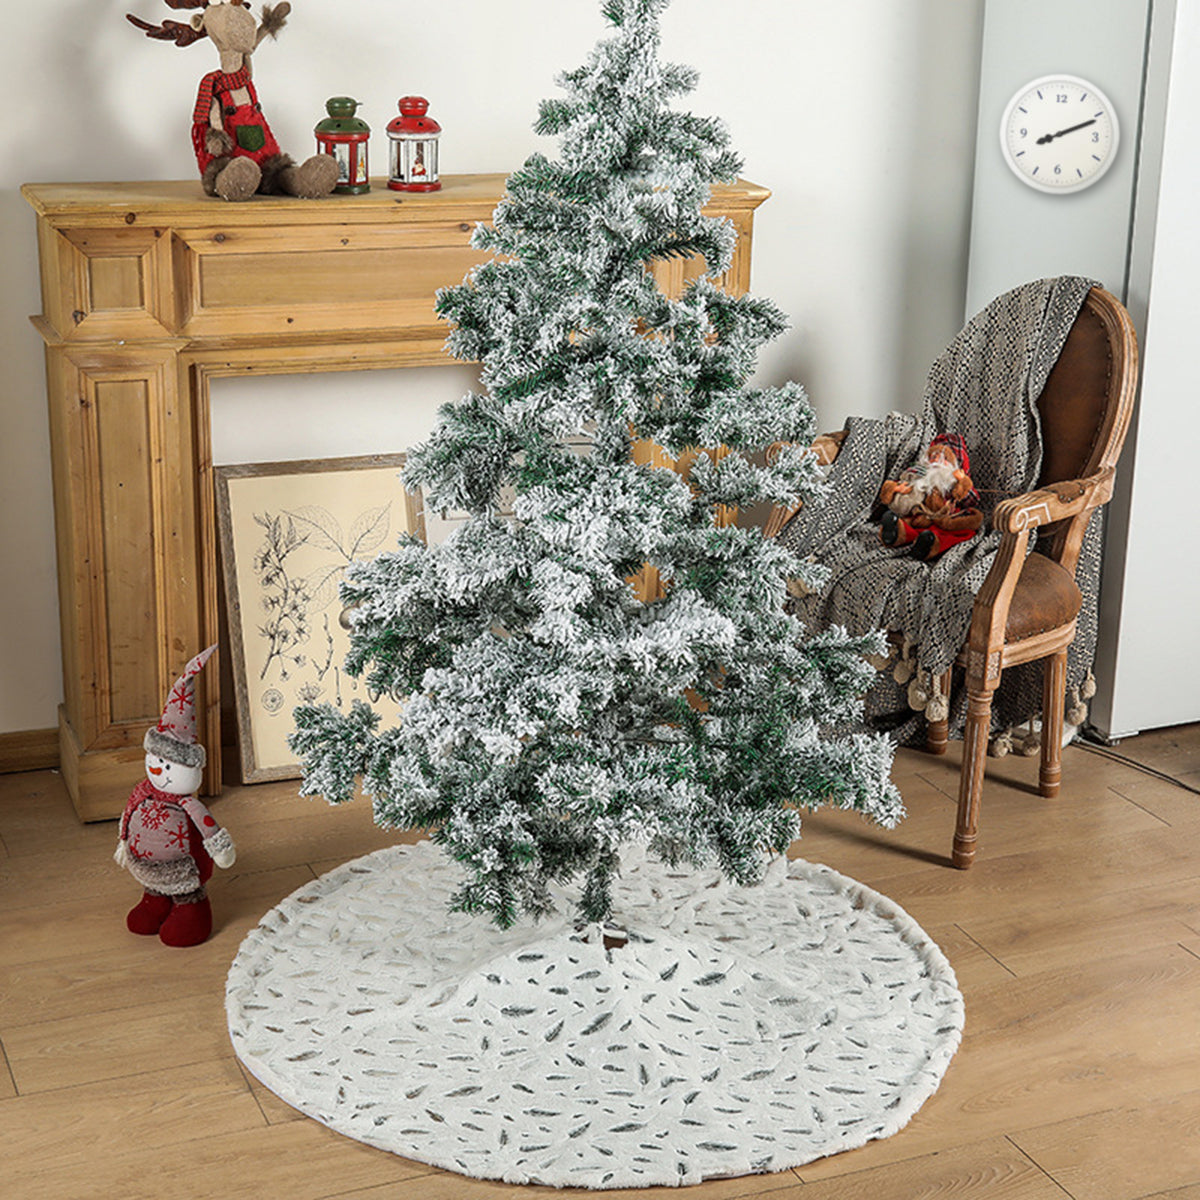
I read 8.11
